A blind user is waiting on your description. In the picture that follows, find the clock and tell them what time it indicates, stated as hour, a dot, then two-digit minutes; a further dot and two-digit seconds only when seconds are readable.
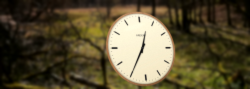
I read 12.35
